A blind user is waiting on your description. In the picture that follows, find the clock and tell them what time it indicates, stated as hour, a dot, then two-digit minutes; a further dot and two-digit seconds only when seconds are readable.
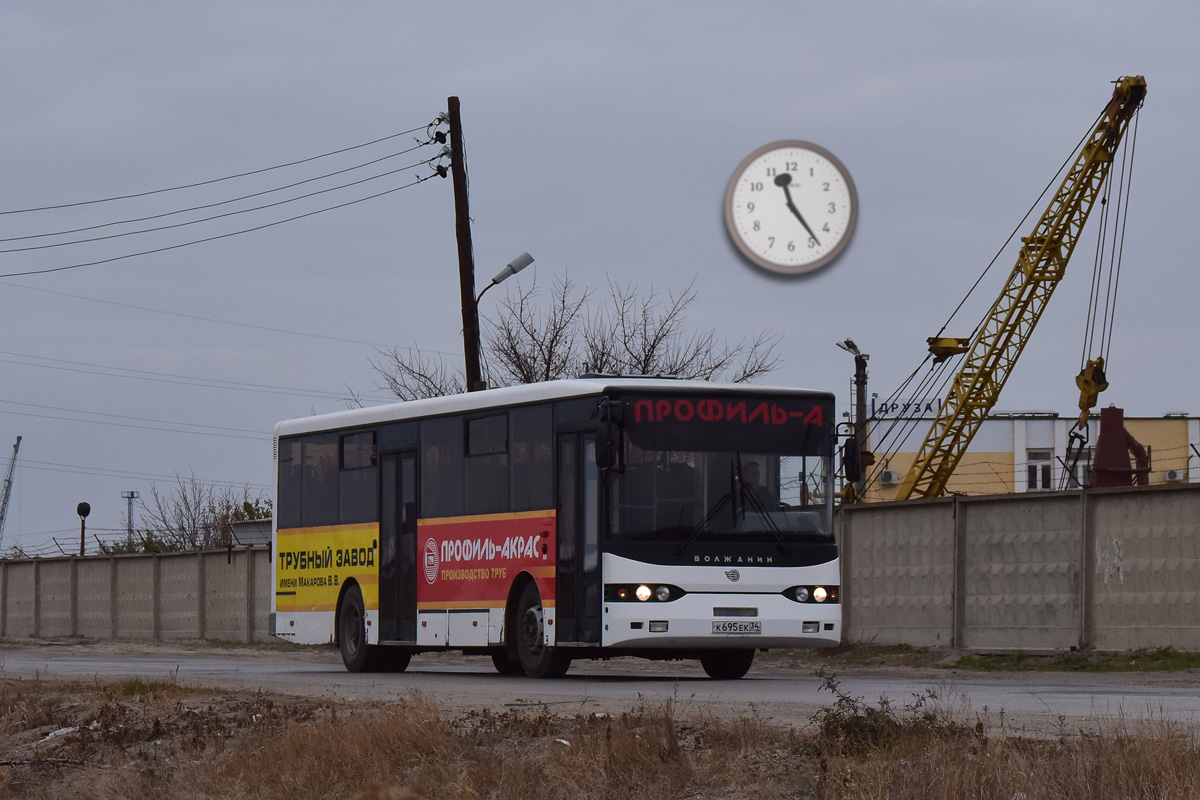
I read 11.24
